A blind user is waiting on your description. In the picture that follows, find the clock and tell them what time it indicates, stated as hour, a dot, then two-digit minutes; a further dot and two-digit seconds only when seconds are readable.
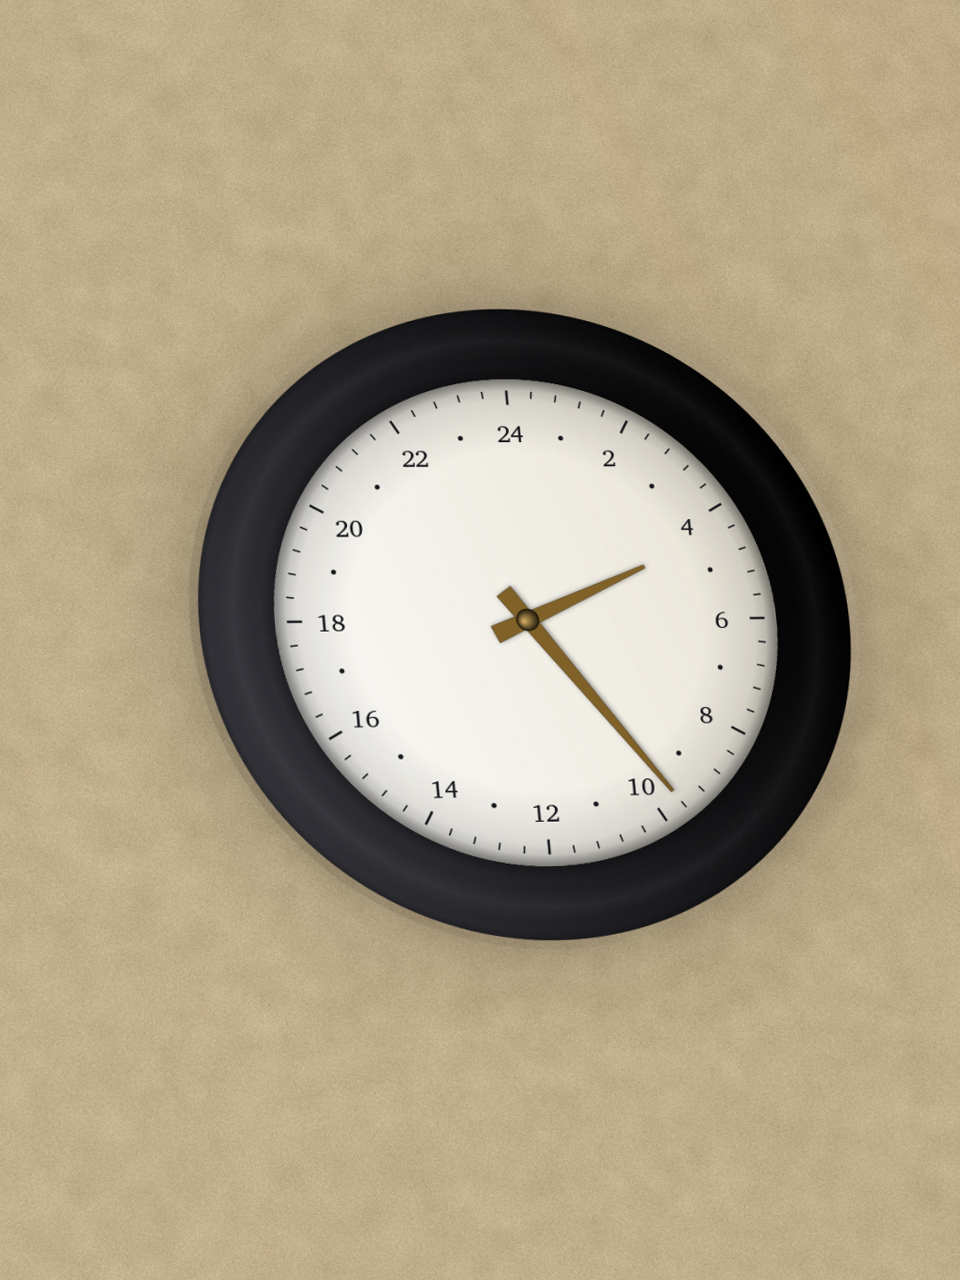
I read 4.24
